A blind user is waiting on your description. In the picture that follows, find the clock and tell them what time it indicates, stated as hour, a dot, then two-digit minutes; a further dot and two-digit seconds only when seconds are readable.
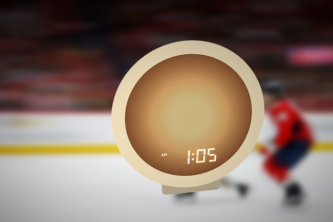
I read 1.05
